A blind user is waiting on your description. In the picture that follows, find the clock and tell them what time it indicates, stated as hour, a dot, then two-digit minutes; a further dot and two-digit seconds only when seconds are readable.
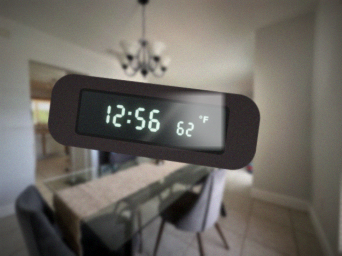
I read 12.56
